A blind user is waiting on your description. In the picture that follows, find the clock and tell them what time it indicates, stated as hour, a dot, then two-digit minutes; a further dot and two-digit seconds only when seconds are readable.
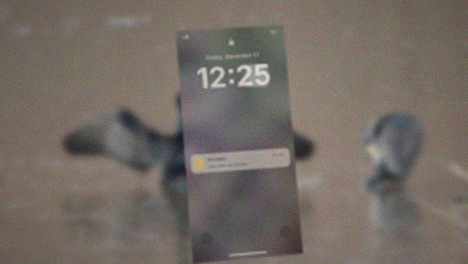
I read 12.25
